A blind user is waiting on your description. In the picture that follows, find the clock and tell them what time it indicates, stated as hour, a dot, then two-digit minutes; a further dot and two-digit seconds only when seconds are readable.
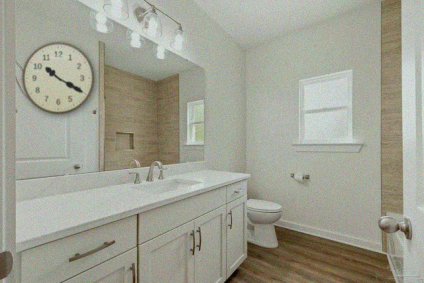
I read 10.20
